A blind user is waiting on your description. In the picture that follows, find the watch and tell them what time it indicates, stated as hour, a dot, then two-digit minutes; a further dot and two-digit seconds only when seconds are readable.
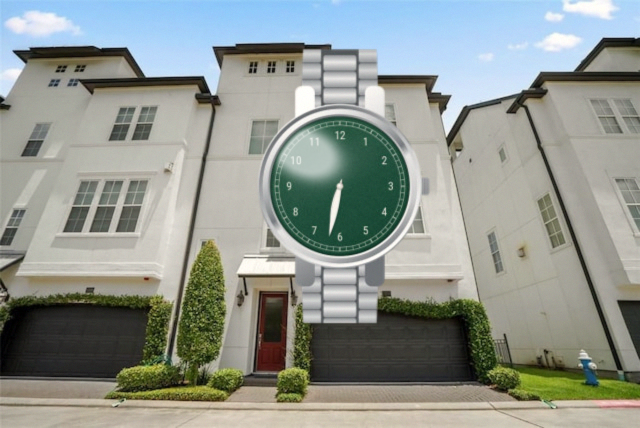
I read 6.32
